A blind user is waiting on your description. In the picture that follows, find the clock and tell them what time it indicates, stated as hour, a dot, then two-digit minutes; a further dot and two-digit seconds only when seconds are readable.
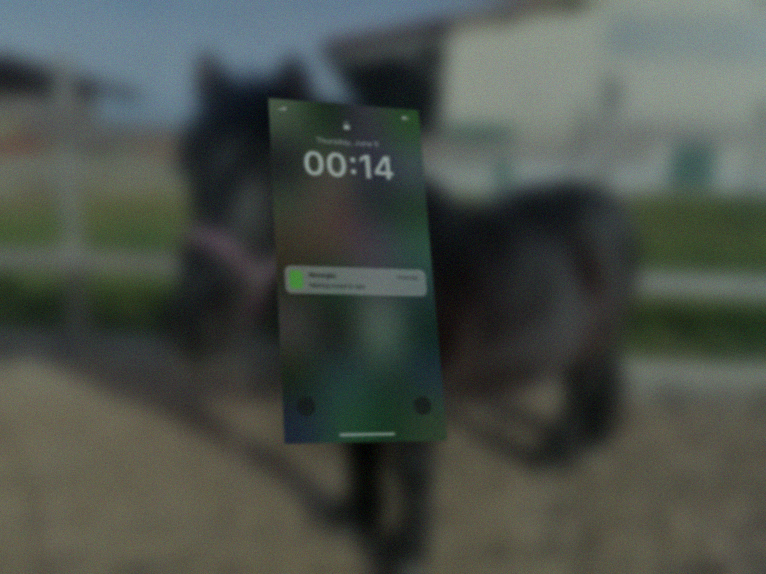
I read 0.14
